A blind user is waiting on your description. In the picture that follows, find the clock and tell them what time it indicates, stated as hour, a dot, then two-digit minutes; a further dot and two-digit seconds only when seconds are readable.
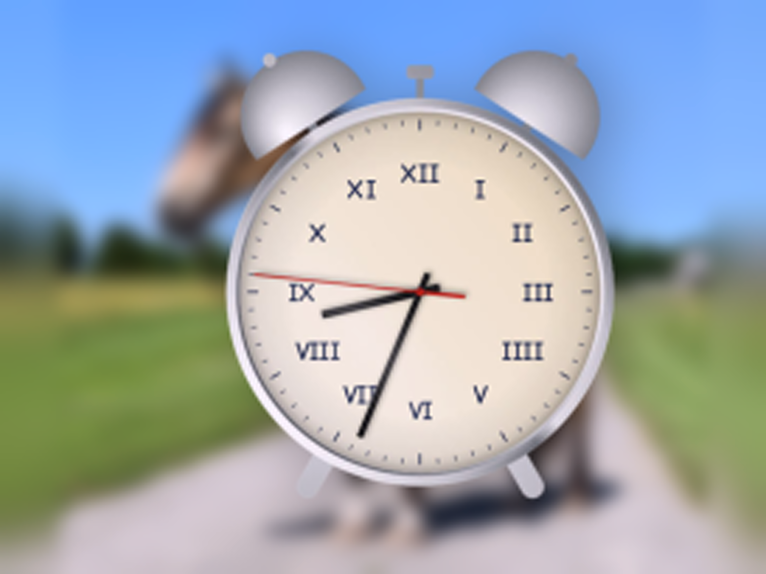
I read 8.33.46
